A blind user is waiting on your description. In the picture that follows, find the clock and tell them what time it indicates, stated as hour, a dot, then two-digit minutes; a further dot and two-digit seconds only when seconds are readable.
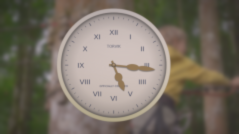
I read 5.16
